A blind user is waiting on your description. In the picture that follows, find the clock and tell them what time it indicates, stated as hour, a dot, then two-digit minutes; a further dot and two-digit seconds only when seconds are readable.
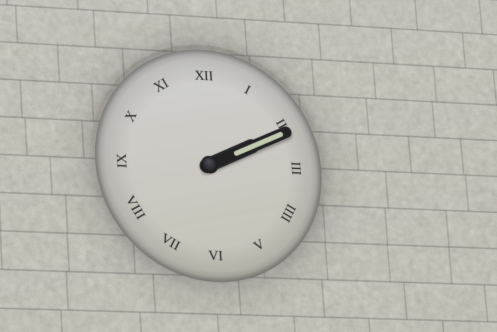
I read 2.11
